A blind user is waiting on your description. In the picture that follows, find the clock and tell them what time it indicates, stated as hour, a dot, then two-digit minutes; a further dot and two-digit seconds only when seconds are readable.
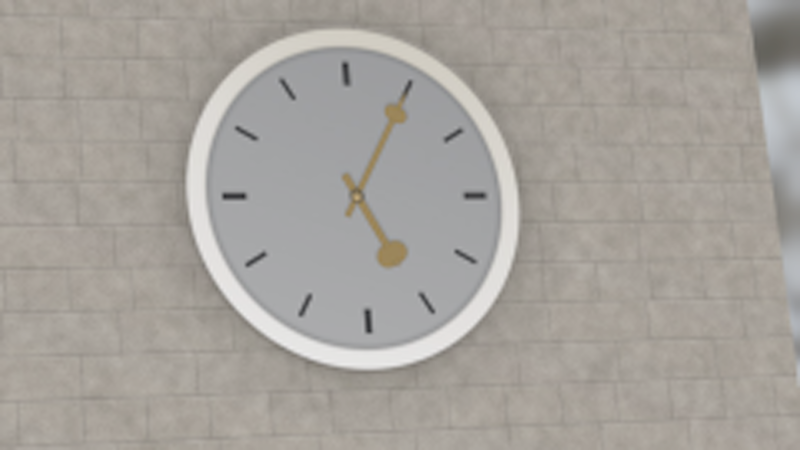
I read 5.05
